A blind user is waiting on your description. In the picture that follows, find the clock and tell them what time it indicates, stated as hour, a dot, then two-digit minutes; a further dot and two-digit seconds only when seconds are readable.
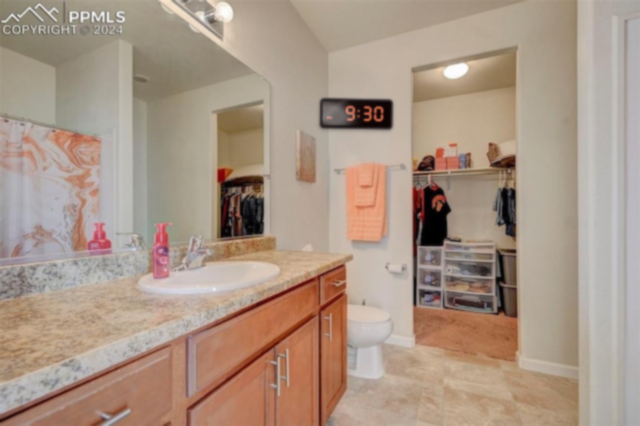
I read 9.30
